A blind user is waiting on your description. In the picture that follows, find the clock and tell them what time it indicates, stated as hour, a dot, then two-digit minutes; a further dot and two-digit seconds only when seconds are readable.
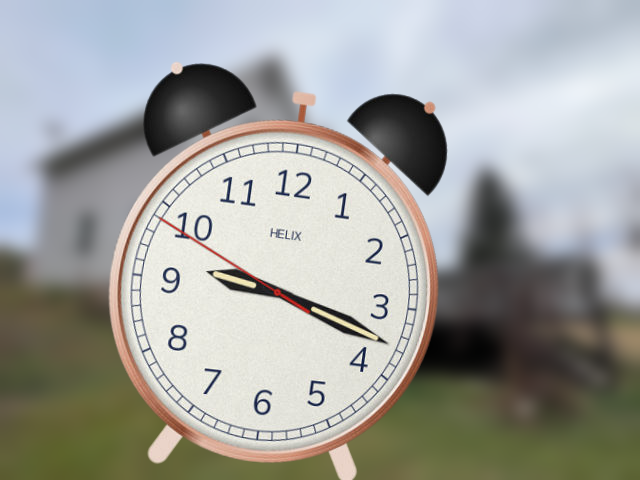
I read 9.17.49
